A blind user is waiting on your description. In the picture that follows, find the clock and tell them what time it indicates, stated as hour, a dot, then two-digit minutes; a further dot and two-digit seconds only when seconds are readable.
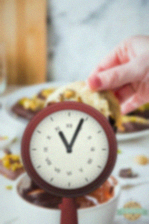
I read 11.04
